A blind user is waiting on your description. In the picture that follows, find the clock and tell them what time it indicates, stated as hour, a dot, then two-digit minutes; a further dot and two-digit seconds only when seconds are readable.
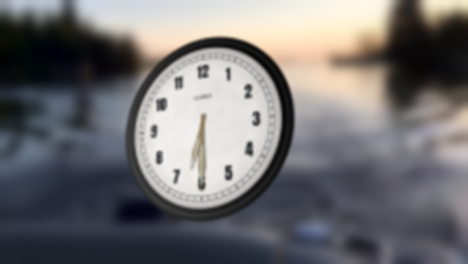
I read 6.30
